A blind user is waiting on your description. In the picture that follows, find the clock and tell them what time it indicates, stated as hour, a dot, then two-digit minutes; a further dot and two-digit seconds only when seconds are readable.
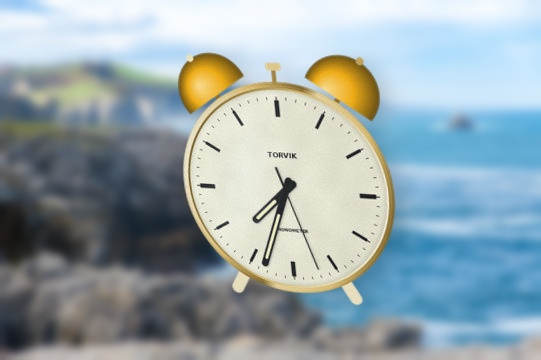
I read 7.33.27
